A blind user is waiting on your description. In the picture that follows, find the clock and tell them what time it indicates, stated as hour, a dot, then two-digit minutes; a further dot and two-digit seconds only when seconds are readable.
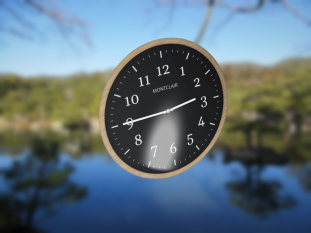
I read 2.45
